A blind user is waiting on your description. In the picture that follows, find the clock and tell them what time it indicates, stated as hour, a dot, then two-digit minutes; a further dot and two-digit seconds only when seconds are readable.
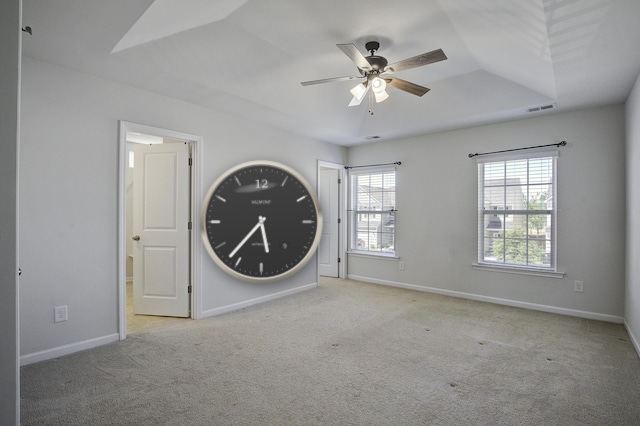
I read 5.37
